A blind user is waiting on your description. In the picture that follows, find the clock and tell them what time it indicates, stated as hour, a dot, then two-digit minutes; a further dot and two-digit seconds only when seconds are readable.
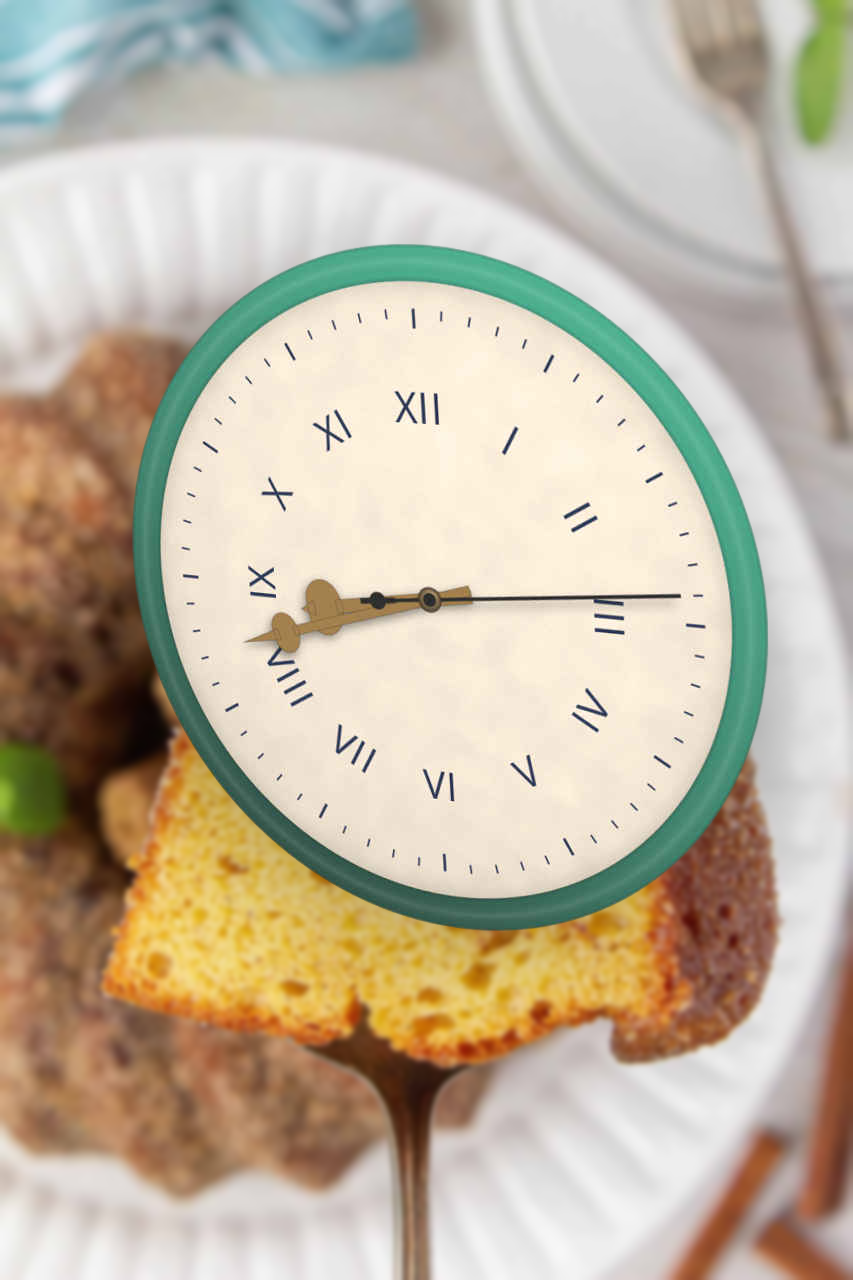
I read 8.42.14
